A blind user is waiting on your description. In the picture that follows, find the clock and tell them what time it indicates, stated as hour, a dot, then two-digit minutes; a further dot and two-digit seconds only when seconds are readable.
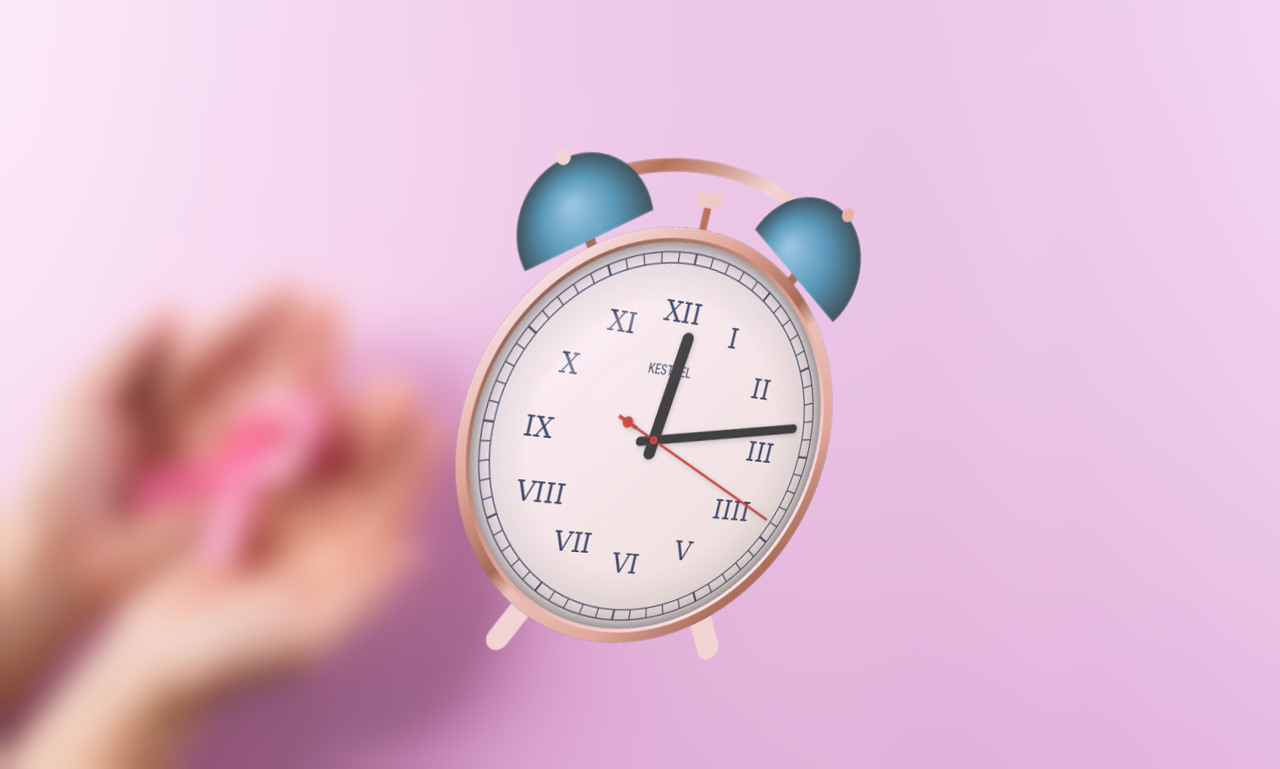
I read 12.13.19
